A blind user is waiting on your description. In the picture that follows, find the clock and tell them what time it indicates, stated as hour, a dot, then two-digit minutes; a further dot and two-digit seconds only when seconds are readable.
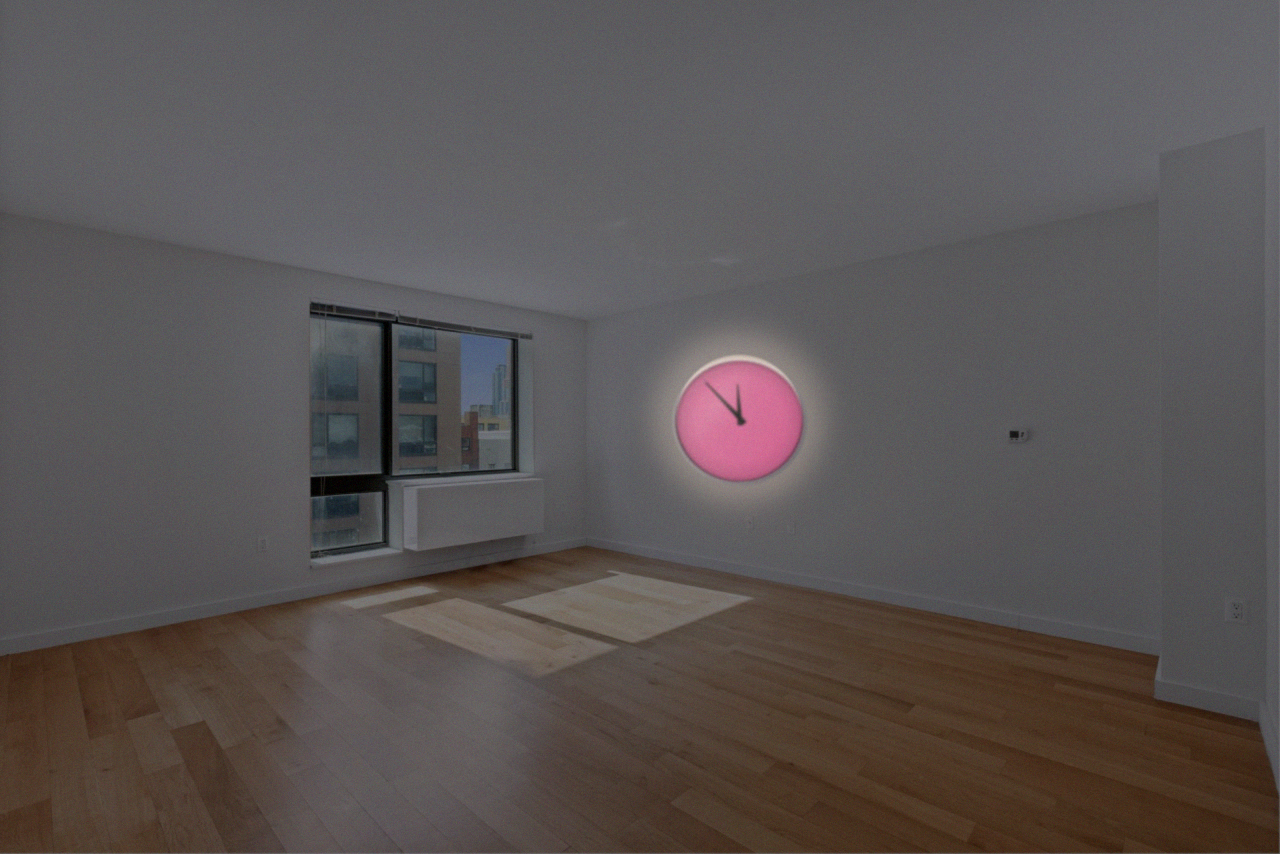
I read 11.53
